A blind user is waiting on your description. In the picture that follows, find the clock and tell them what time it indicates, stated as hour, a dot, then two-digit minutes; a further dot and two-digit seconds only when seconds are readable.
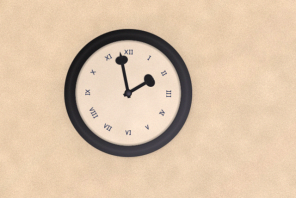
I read 1.58
